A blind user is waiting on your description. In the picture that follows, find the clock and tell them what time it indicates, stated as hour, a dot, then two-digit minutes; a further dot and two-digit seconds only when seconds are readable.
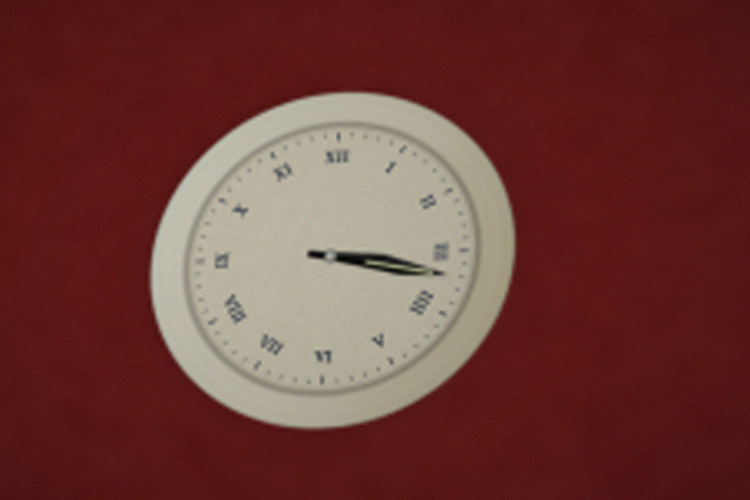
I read 3.17
